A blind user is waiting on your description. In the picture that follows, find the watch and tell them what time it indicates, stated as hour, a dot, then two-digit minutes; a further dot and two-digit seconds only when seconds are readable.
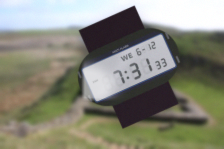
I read 7.31
